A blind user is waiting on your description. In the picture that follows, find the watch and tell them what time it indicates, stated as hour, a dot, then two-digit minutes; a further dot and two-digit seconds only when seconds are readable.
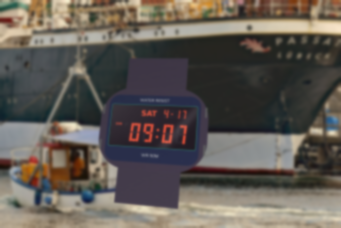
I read 9.07
